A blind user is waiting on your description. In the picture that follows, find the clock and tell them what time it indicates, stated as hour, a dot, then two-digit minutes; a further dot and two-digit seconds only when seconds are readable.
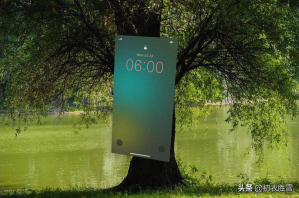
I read 6.00
